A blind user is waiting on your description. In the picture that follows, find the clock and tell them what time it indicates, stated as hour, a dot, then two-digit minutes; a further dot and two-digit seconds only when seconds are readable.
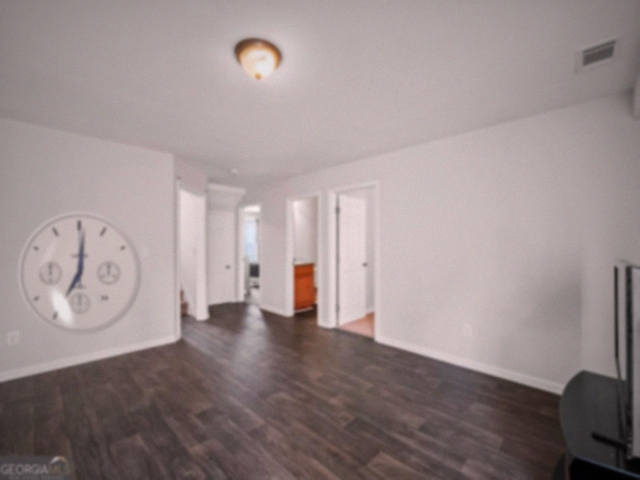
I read 7.01
